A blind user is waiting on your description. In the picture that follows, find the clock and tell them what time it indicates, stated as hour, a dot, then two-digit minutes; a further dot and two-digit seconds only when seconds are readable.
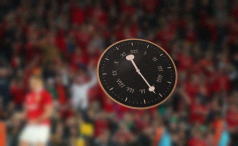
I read 11.26
